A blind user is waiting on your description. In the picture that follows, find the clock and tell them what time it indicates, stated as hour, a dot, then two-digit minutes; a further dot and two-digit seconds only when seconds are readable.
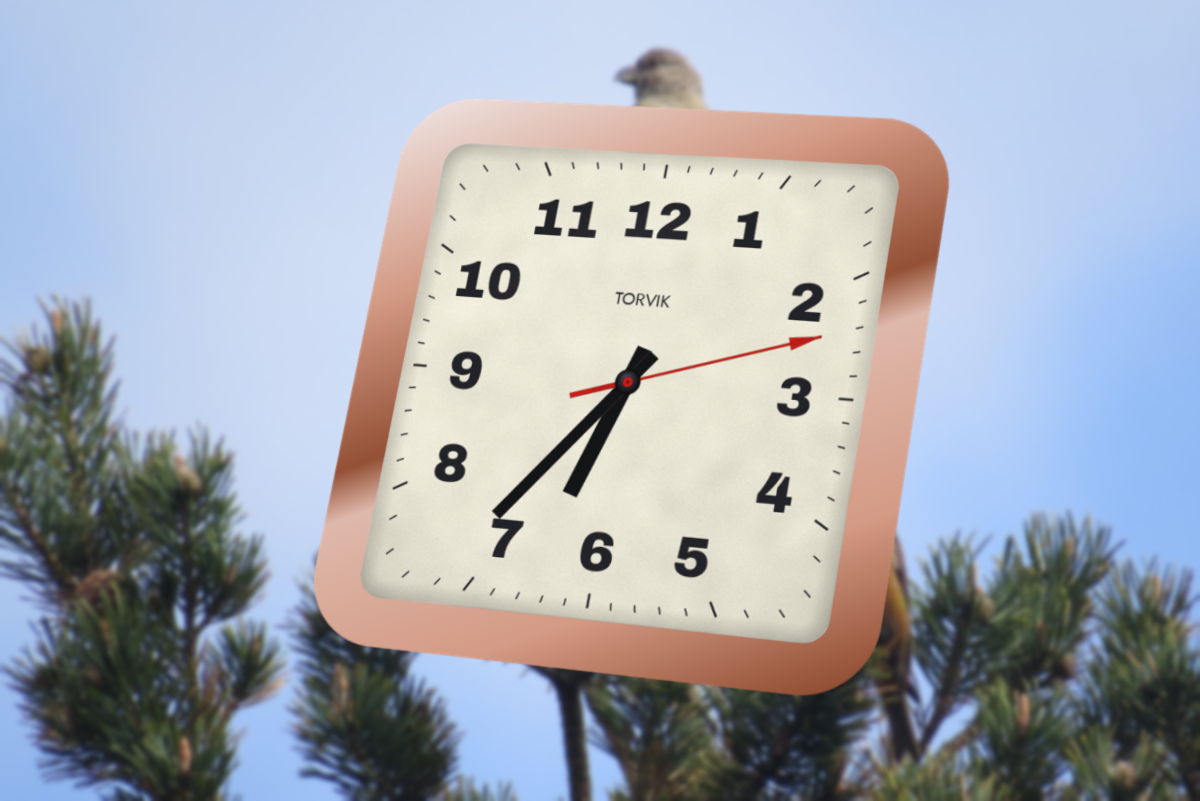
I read 6.36.12
